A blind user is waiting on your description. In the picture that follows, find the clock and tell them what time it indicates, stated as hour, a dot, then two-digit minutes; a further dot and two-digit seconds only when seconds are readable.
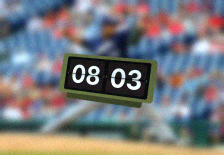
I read 8.03
